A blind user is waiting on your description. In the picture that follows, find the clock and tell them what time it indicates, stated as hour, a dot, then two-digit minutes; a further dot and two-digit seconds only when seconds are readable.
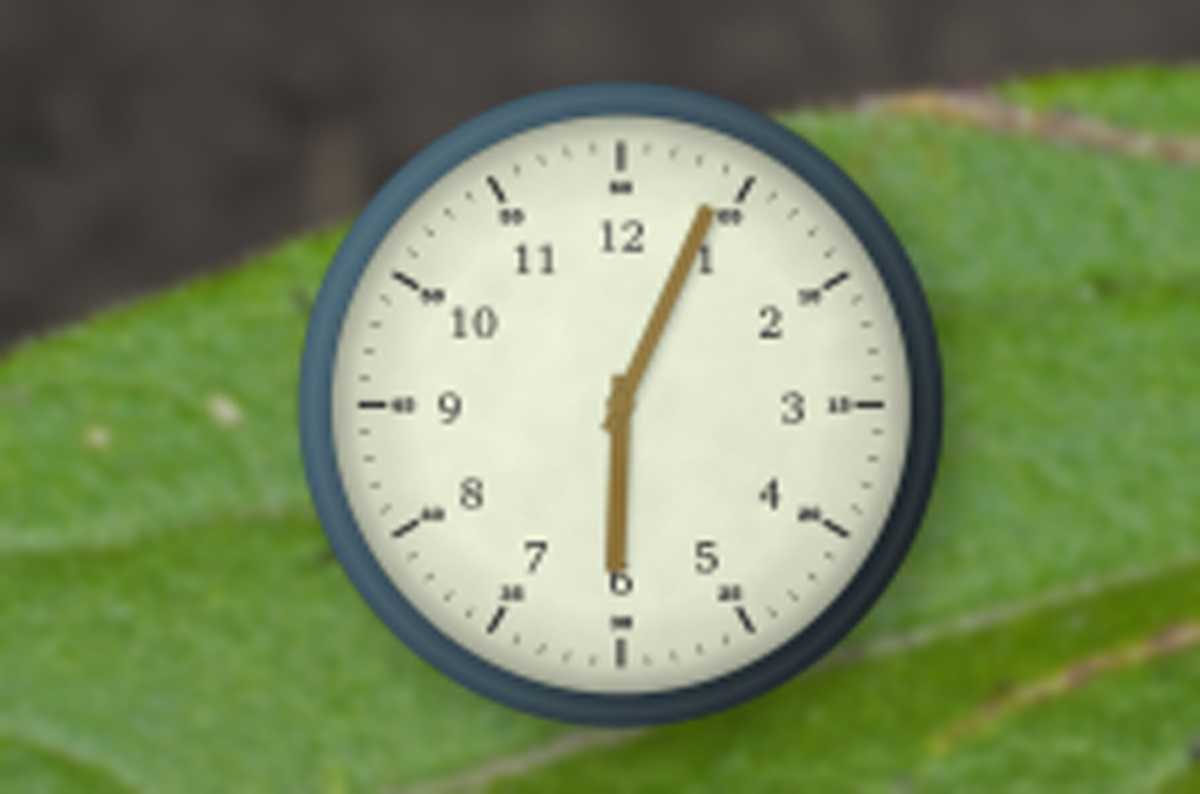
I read 6.04
